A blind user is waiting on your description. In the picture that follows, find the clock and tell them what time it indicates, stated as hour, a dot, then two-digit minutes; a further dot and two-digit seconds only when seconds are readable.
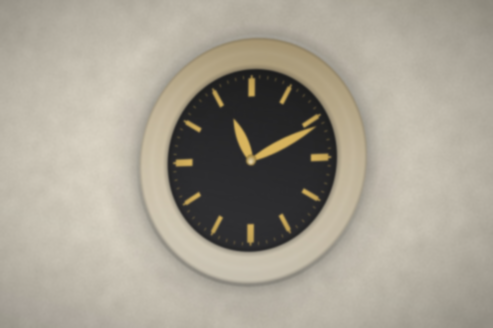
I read 11.11
